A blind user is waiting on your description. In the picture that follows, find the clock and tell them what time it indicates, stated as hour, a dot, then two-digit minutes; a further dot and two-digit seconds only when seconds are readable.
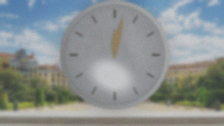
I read 12.02
